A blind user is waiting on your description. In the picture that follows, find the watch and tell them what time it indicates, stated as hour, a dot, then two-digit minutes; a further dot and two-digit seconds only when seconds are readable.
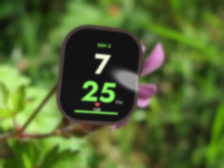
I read 7.25
